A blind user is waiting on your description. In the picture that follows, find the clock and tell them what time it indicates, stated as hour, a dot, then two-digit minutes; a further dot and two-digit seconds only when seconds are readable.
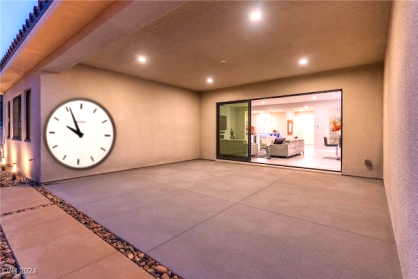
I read 9.56
